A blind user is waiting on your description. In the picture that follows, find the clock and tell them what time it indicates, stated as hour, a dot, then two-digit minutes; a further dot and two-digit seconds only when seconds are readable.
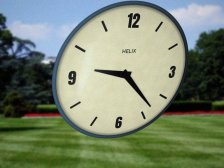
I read 9.23
